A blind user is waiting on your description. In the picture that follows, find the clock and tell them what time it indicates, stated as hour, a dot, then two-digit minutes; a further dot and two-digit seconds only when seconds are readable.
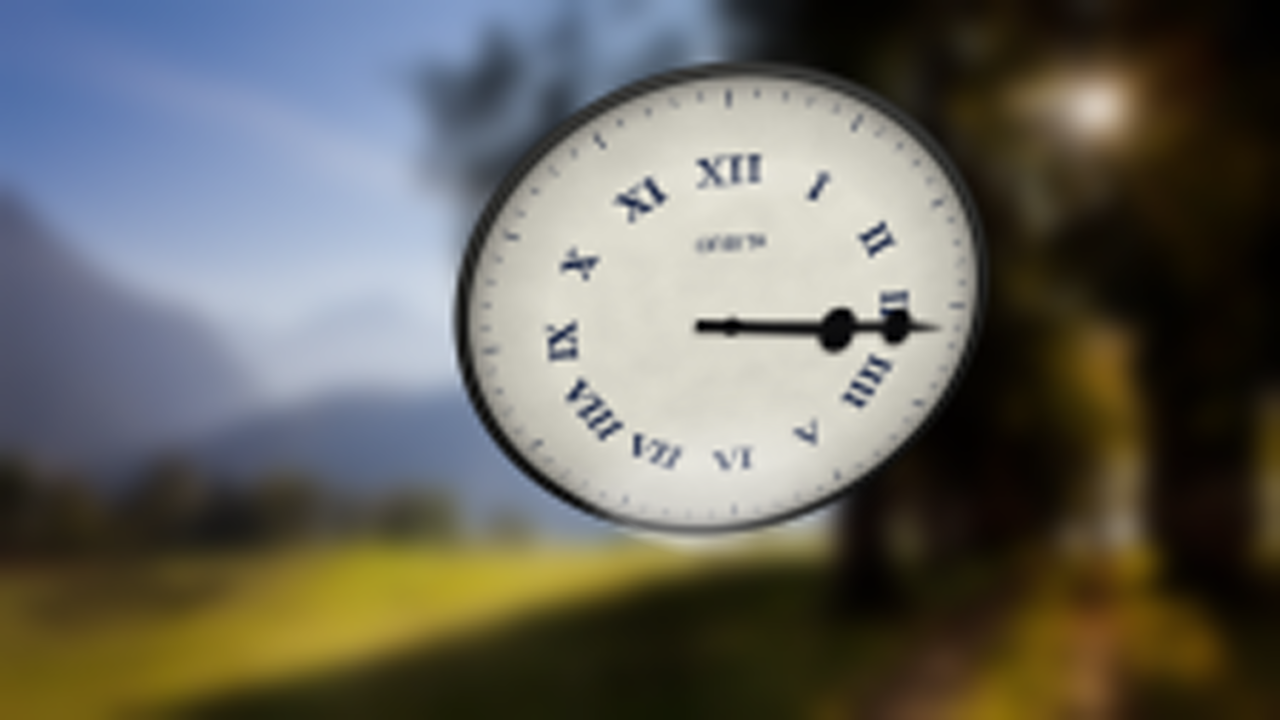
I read 3.16
